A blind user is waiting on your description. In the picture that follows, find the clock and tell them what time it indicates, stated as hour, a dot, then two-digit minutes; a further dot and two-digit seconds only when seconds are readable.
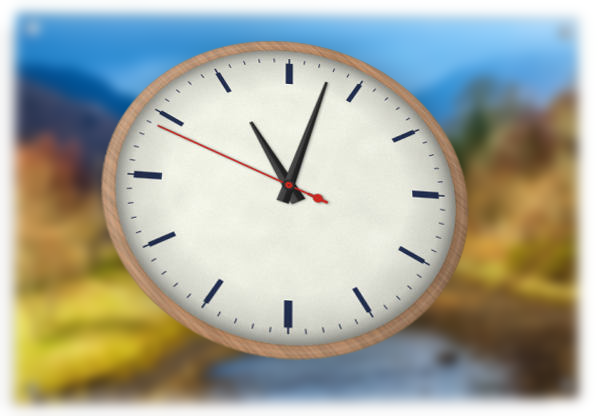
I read 11.02.49
